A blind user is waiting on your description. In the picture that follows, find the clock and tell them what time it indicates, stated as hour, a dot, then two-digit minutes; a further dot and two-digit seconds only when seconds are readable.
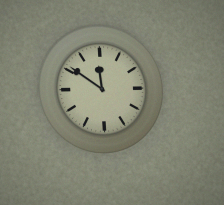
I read 11.51
